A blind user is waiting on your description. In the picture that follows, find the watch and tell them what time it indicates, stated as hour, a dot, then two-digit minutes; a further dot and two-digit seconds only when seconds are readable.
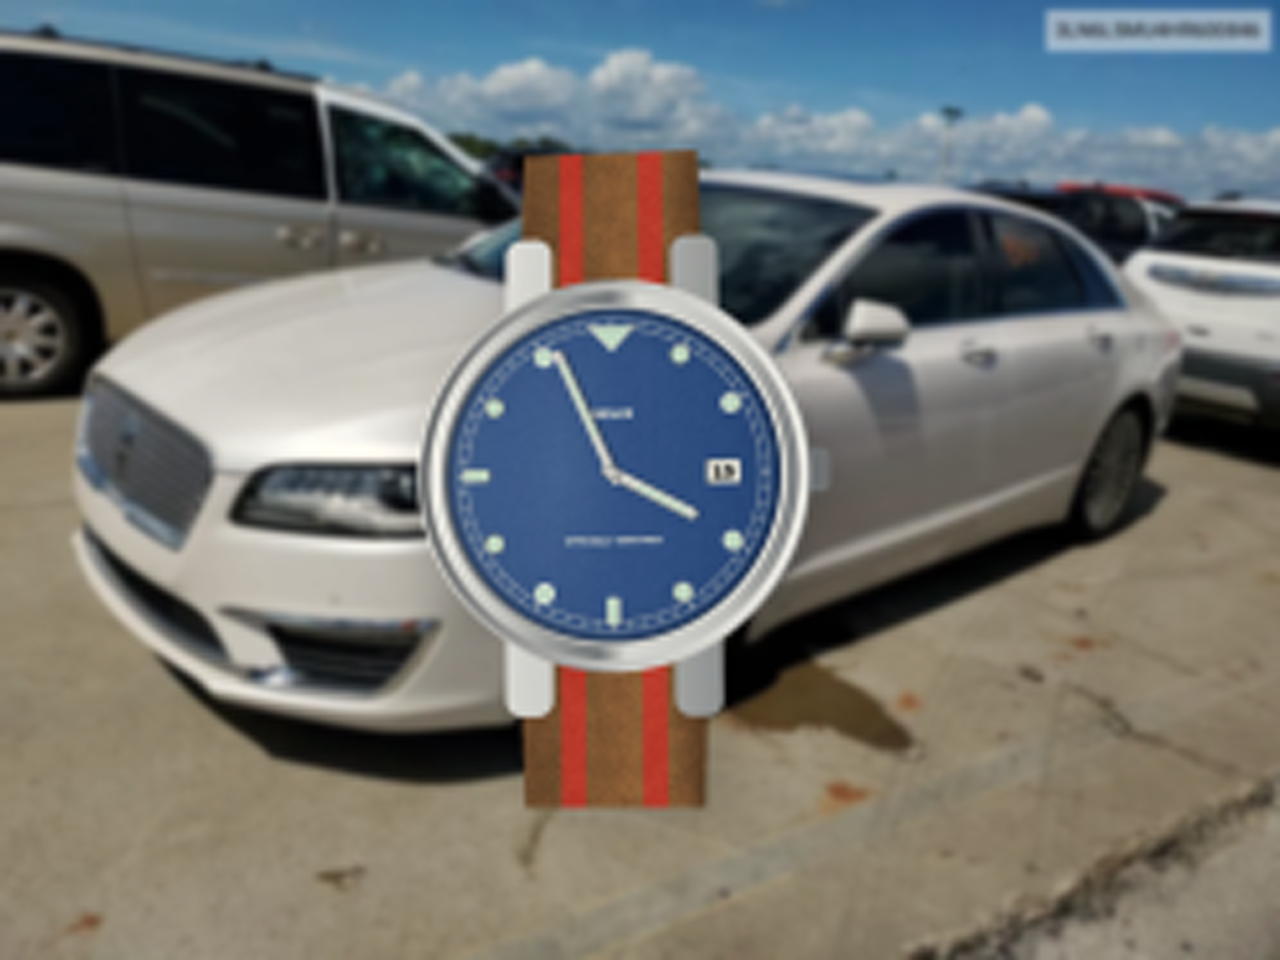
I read 3.56
